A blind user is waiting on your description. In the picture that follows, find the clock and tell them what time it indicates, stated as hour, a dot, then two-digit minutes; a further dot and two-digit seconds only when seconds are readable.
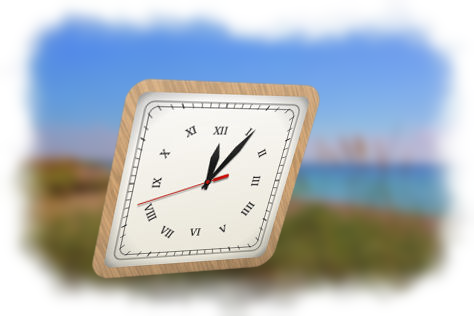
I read 12.05.42
